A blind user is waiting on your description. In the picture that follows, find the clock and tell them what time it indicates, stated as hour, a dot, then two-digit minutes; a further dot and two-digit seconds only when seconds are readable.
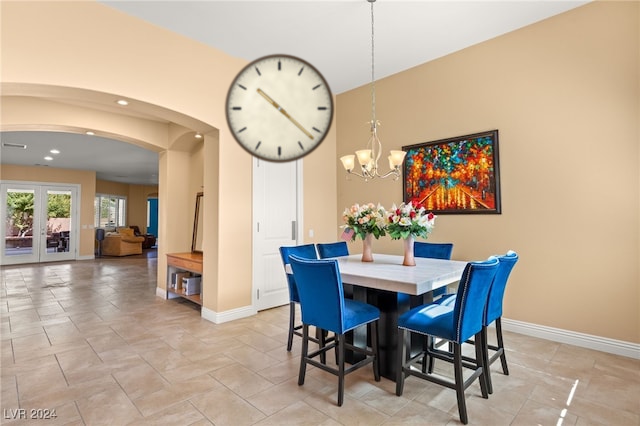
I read 10.22
